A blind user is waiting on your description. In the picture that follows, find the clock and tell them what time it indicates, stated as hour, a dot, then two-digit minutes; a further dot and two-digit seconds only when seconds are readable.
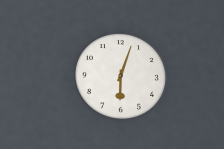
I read 6.03
